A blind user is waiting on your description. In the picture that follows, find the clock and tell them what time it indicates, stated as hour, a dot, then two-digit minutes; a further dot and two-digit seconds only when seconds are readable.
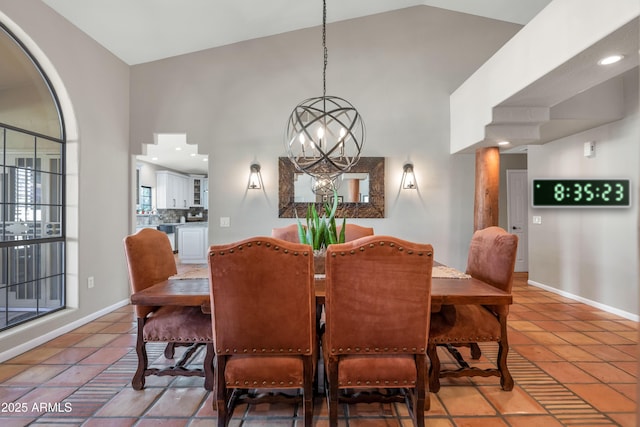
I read 8.35.23
